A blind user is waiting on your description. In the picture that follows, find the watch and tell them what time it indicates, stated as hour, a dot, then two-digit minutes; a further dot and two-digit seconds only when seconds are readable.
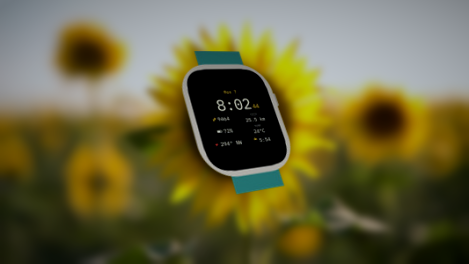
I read 8.02
